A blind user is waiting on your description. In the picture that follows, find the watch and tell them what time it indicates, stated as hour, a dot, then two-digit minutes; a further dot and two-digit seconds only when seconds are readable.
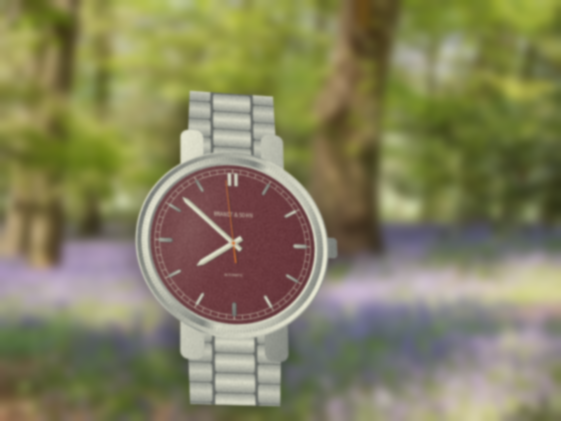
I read 7.51.59
